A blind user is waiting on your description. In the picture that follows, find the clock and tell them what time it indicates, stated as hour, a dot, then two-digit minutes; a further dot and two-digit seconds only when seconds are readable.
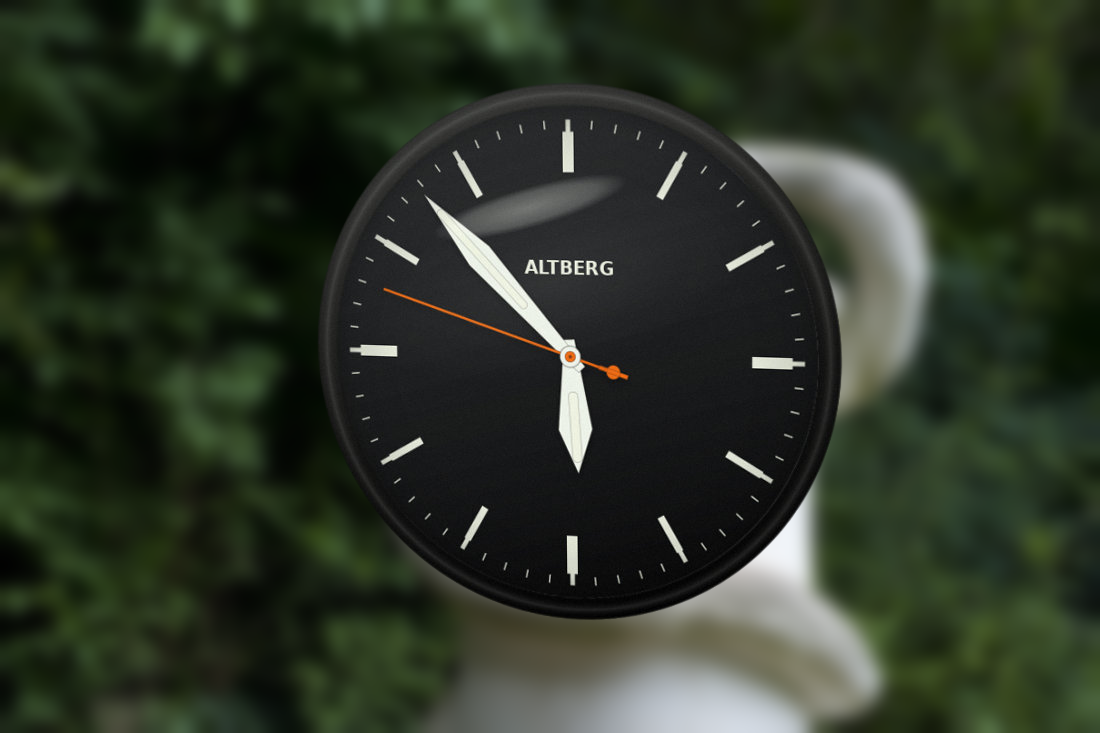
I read 5.52.48
